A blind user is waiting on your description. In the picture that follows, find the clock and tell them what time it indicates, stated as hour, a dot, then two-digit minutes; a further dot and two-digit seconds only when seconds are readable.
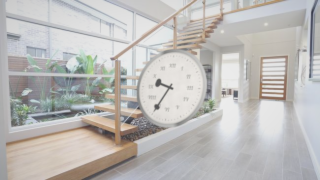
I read 9.35
